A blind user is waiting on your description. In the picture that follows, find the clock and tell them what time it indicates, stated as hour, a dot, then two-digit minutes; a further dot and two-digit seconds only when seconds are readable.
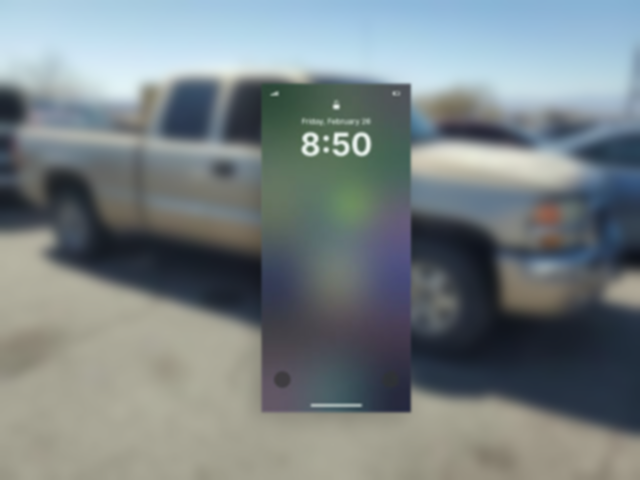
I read 8.50
